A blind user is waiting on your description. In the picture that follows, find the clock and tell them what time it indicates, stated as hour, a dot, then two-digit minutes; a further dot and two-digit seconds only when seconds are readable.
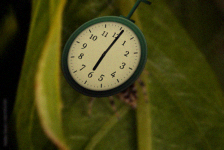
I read 6.01
